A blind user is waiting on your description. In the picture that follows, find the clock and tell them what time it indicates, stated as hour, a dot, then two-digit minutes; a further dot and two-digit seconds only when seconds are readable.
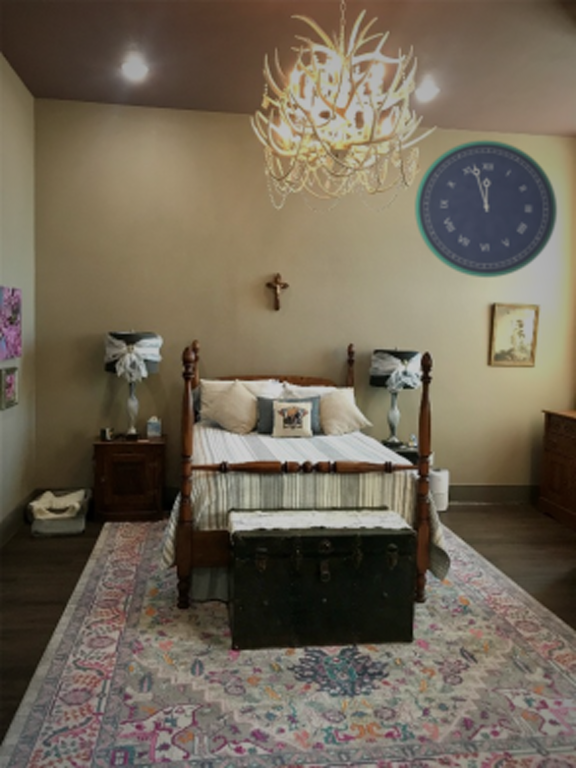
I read 11.57
